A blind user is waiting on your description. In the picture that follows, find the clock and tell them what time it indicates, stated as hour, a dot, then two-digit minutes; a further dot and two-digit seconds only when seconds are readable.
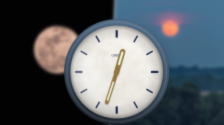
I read 12.33
